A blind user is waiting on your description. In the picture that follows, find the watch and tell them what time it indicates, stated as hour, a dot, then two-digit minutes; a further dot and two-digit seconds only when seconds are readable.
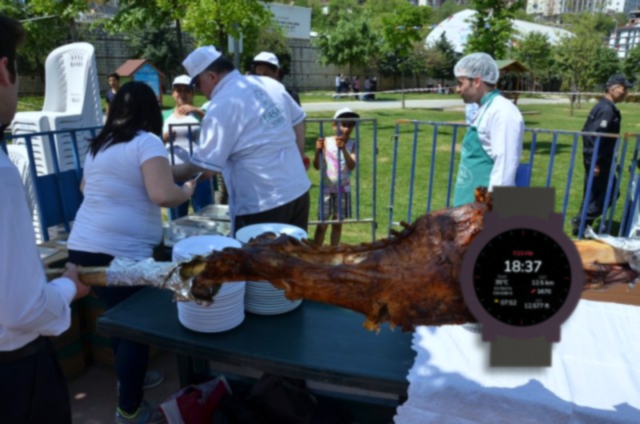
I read 18.37
